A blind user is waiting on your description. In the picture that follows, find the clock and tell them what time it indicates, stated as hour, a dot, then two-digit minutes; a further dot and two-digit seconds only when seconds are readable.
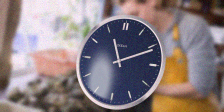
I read 11.11
